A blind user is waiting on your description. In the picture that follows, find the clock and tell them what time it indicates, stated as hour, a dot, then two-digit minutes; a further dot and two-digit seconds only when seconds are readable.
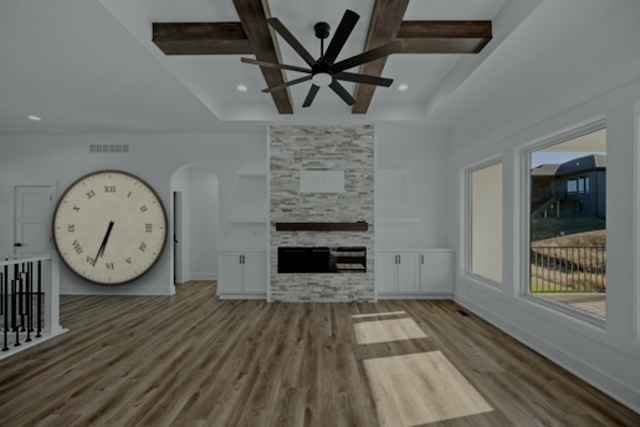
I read 6.34
